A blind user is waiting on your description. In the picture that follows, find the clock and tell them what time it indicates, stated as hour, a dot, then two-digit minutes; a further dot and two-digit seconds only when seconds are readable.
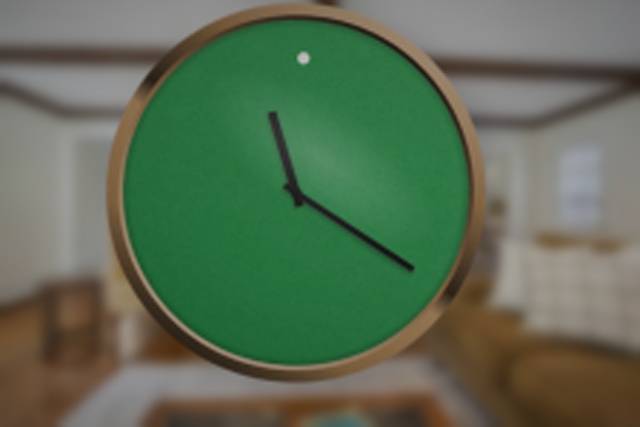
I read 11.20
